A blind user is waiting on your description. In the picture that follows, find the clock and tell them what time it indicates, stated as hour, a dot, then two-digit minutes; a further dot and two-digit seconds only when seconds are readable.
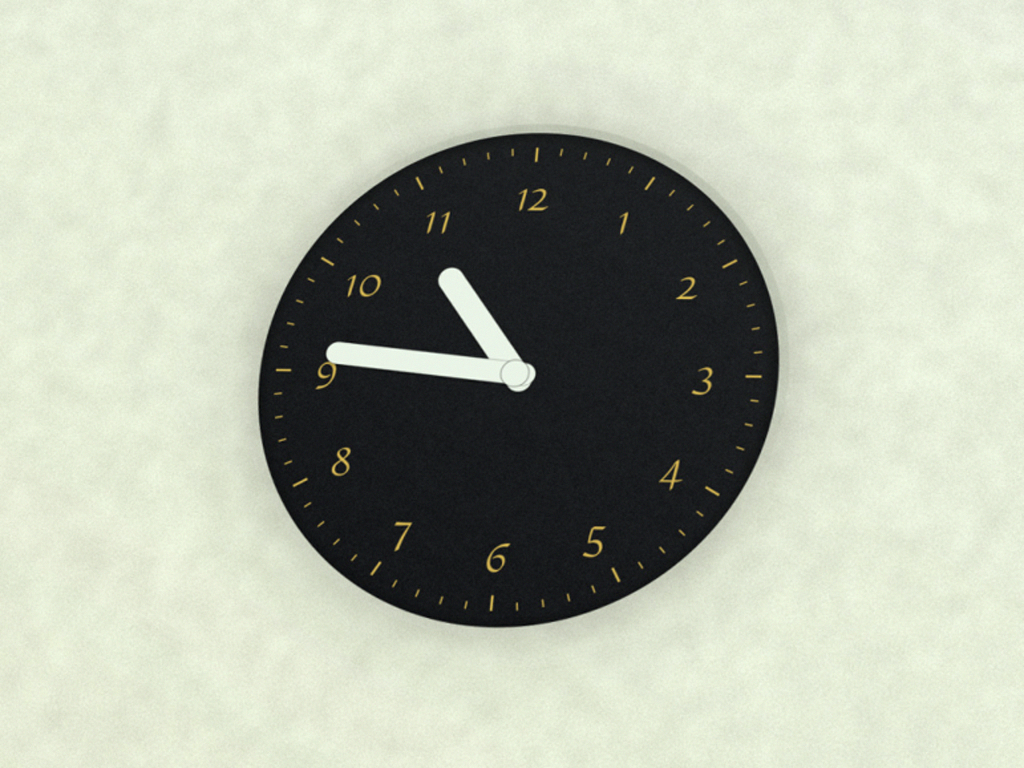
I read 10.46
